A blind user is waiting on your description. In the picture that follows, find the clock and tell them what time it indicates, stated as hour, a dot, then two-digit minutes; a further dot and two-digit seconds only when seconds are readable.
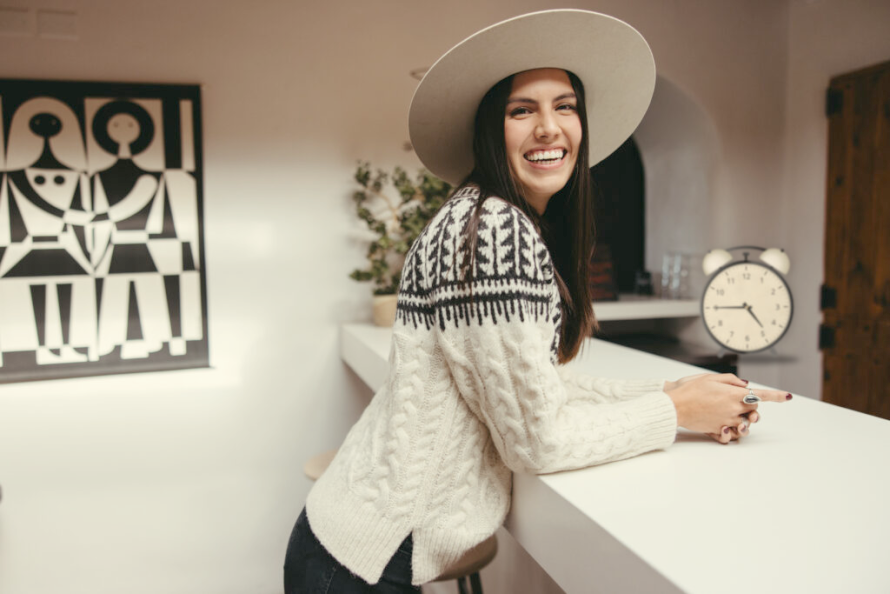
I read 4.45
